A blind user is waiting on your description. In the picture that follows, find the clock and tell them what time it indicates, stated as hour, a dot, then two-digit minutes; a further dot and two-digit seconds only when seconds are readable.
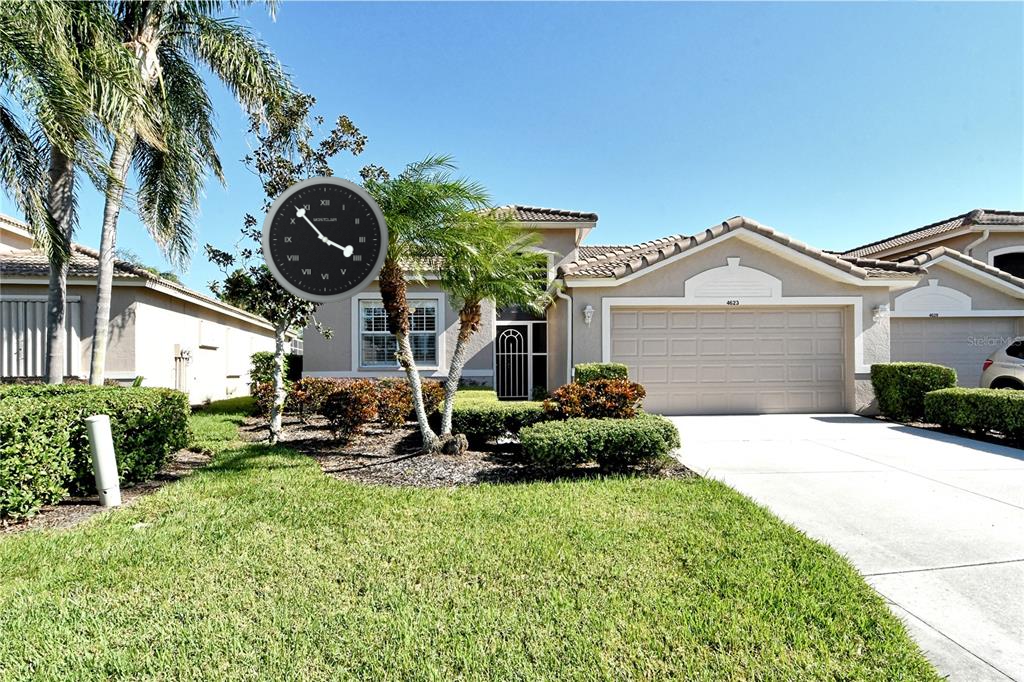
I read 3.53
